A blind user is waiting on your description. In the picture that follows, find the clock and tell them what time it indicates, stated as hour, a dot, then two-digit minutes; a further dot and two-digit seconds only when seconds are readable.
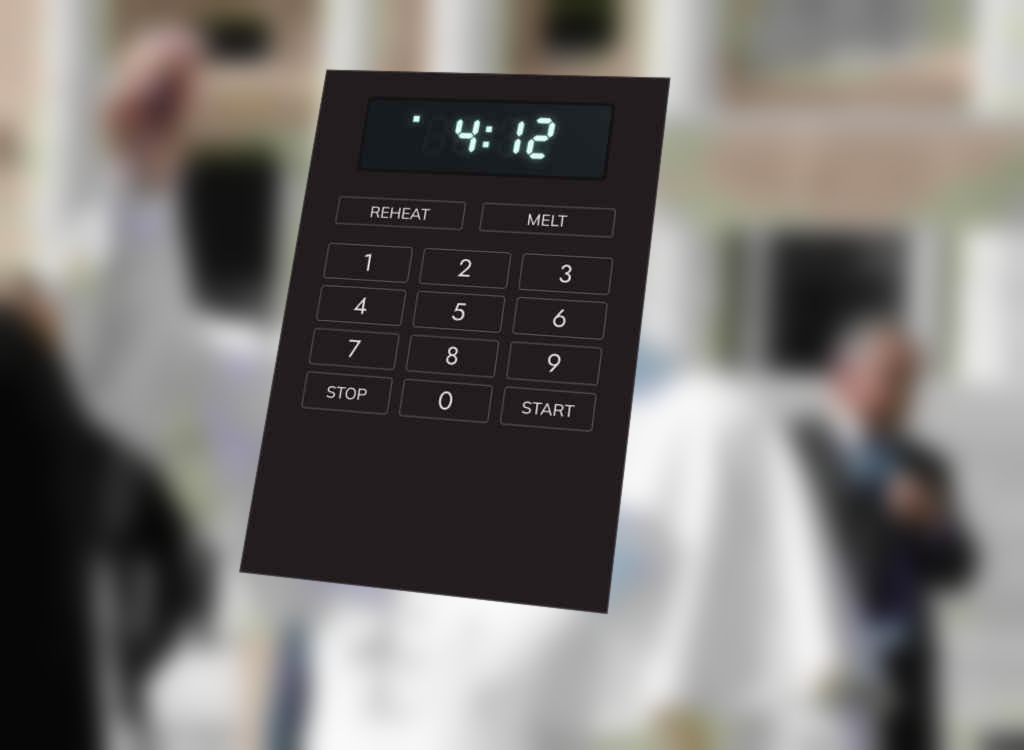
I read 4.12
